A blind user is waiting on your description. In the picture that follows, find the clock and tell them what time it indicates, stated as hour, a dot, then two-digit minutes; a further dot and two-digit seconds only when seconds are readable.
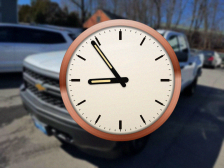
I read 8.54
